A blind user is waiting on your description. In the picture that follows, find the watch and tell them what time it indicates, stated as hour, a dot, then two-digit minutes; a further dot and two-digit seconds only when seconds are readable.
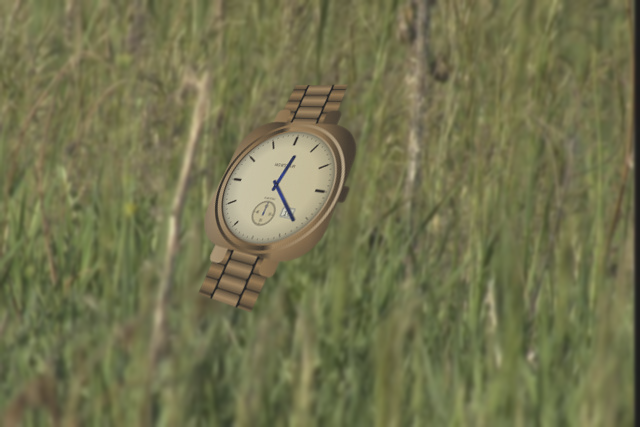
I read 12.22
